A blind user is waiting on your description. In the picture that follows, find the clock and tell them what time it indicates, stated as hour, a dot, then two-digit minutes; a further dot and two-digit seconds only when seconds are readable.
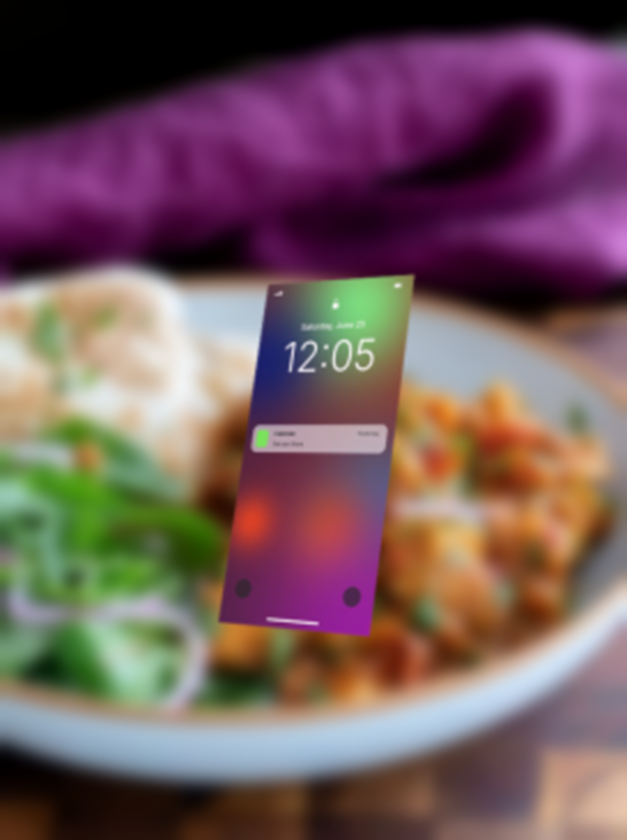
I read 12.05
